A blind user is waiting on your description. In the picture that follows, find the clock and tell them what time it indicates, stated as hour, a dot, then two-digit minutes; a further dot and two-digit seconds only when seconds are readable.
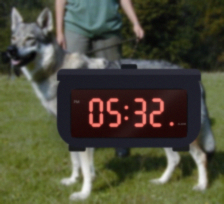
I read 5.32
